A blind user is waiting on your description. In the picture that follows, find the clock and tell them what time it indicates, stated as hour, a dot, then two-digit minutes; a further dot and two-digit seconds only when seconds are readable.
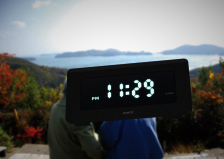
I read 11.29
